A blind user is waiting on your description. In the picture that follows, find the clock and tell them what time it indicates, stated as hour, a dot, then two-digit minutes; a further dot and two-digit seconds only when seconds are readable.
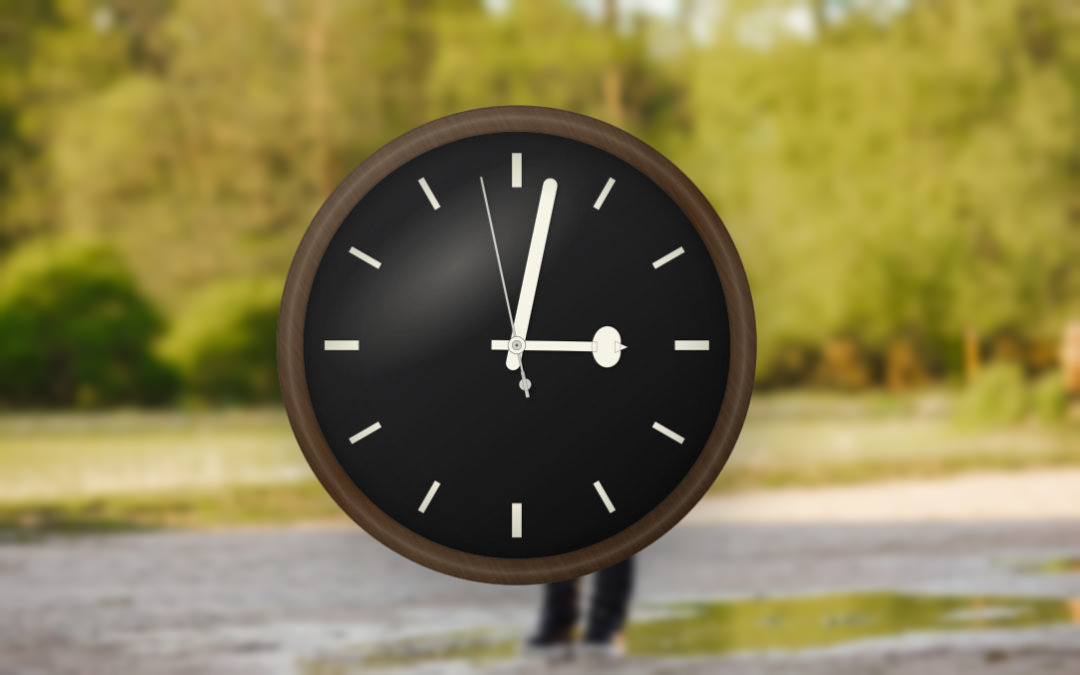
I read 3.01.58
